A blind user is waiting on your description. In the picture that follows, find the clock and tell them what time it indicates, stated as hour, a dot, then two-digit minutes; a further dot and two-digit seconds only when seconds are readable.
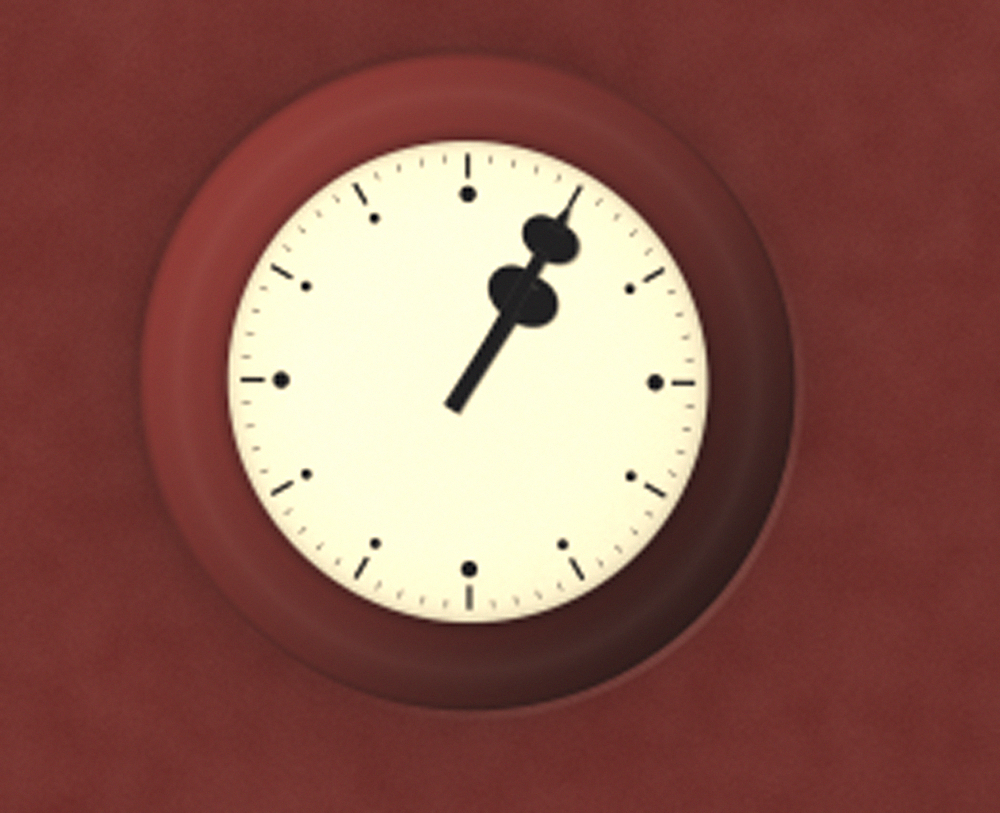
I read 1.05
